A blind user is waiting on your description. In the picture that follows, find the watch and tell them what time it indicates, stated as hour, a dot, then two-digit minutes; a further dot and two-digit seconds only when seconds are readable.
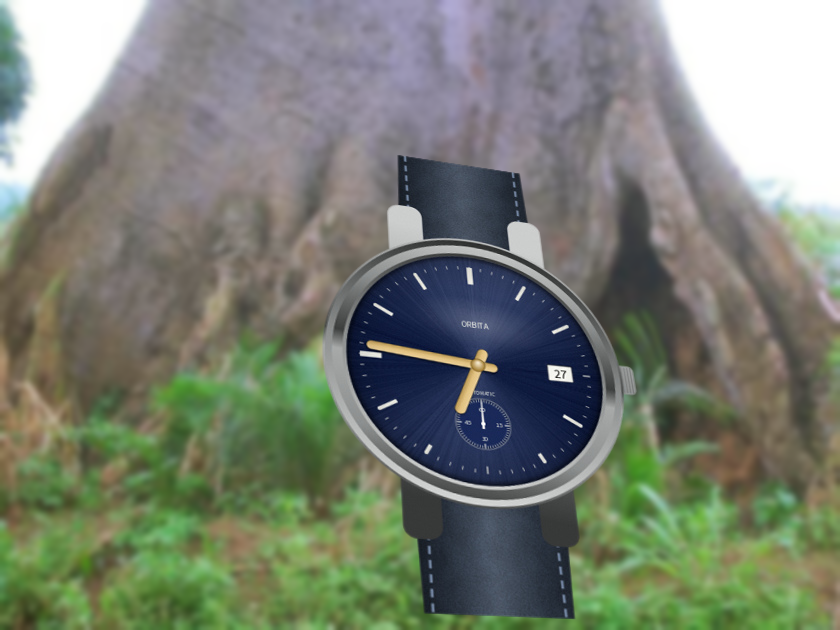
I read 6.46
